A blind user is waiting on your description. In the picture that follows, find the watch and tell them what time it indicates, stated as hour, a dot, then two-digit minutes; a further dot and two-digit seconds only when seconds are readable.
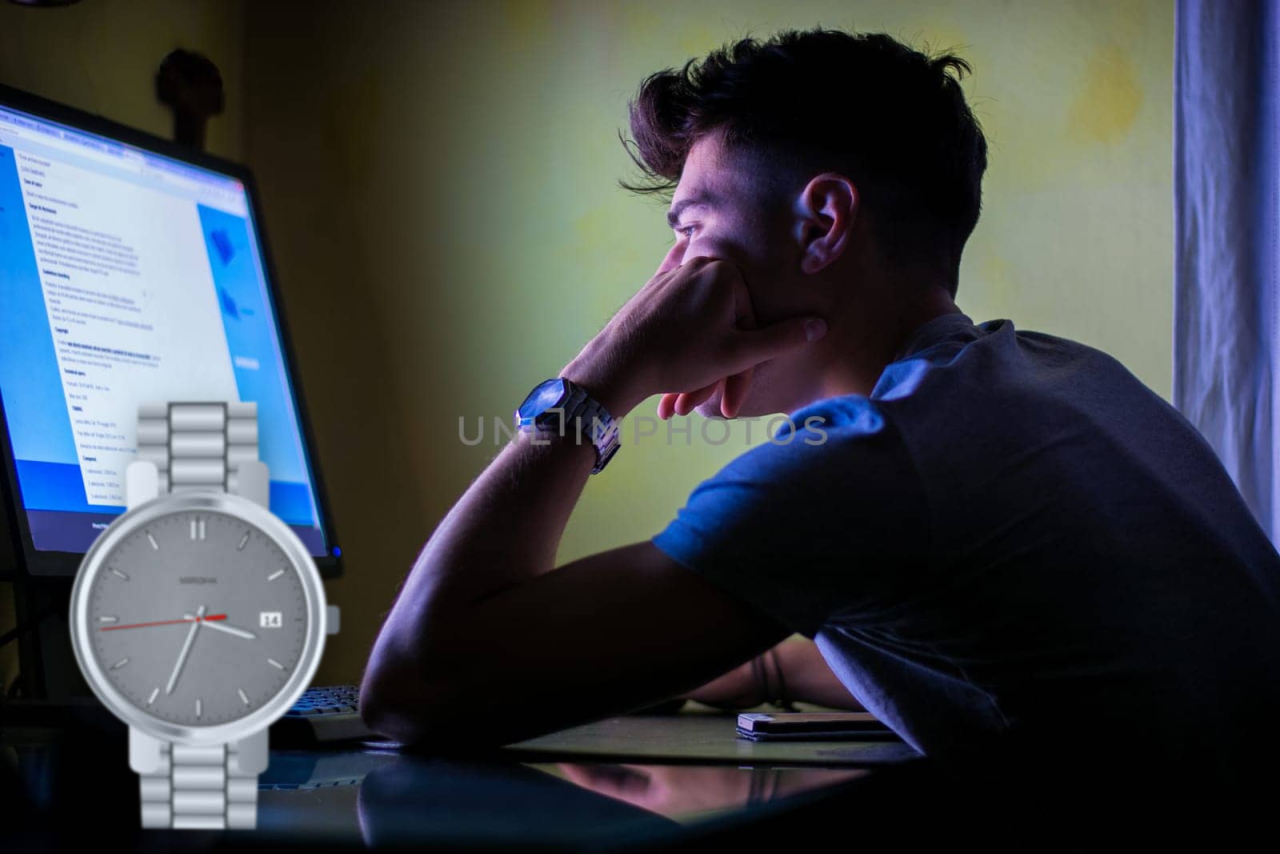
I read 3.33.44
